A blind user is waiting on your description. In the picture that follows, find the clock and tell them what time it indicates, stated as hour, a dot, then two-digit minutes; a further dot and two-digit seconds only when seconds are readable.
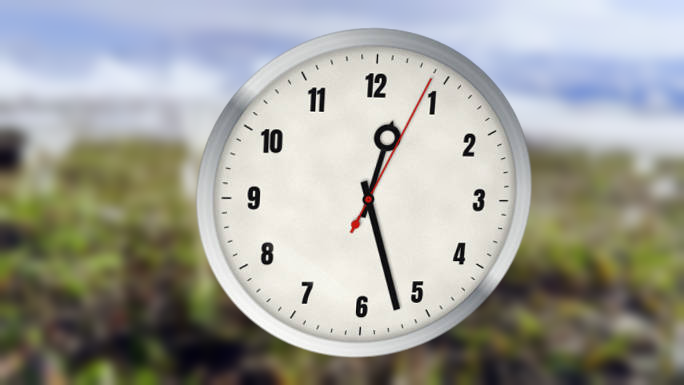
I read 12.27.04
